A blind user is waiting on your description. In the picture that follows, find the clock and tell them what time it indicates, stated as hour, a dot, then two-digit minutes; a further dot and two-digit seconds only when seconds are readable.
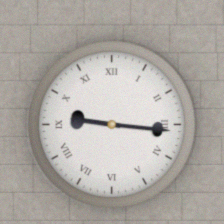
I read 9.16
